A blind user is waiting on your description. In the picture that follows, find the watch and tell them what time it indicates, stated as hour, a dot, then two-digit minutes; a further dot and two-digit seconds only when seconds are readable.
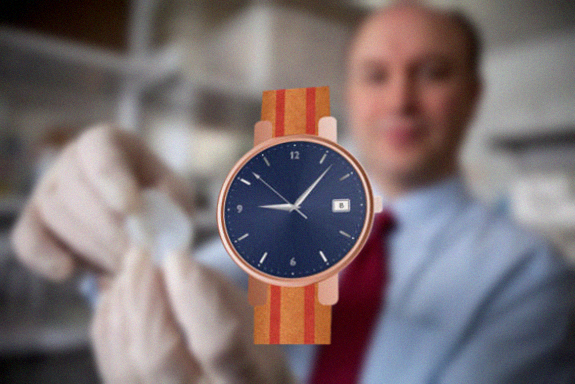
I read 9.06.52
